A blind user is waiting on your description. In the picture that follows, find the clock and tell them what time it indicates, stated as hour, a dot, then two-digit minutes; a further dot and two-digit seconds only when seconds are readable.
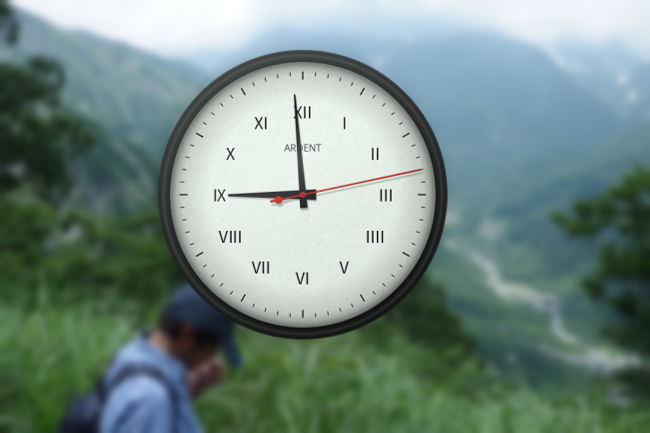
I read 8.59.13
